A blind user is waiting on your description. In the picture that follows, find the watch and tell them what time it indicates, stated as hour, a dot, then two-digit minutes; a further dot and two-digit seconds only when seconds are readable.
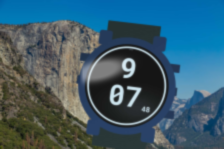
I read 9.07
